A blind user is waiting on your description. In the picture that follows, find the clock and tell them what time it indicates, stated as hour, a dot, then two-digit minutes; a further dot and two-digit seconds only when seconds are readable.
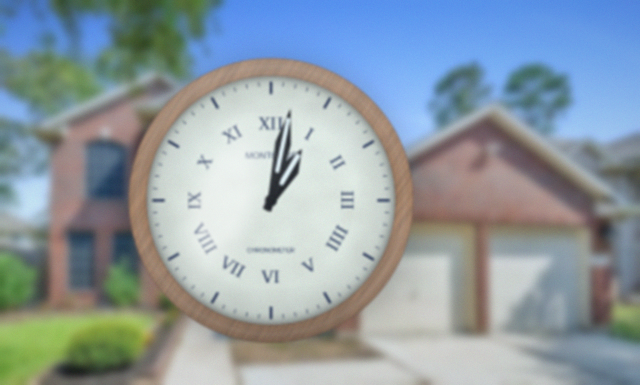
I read 1.02
